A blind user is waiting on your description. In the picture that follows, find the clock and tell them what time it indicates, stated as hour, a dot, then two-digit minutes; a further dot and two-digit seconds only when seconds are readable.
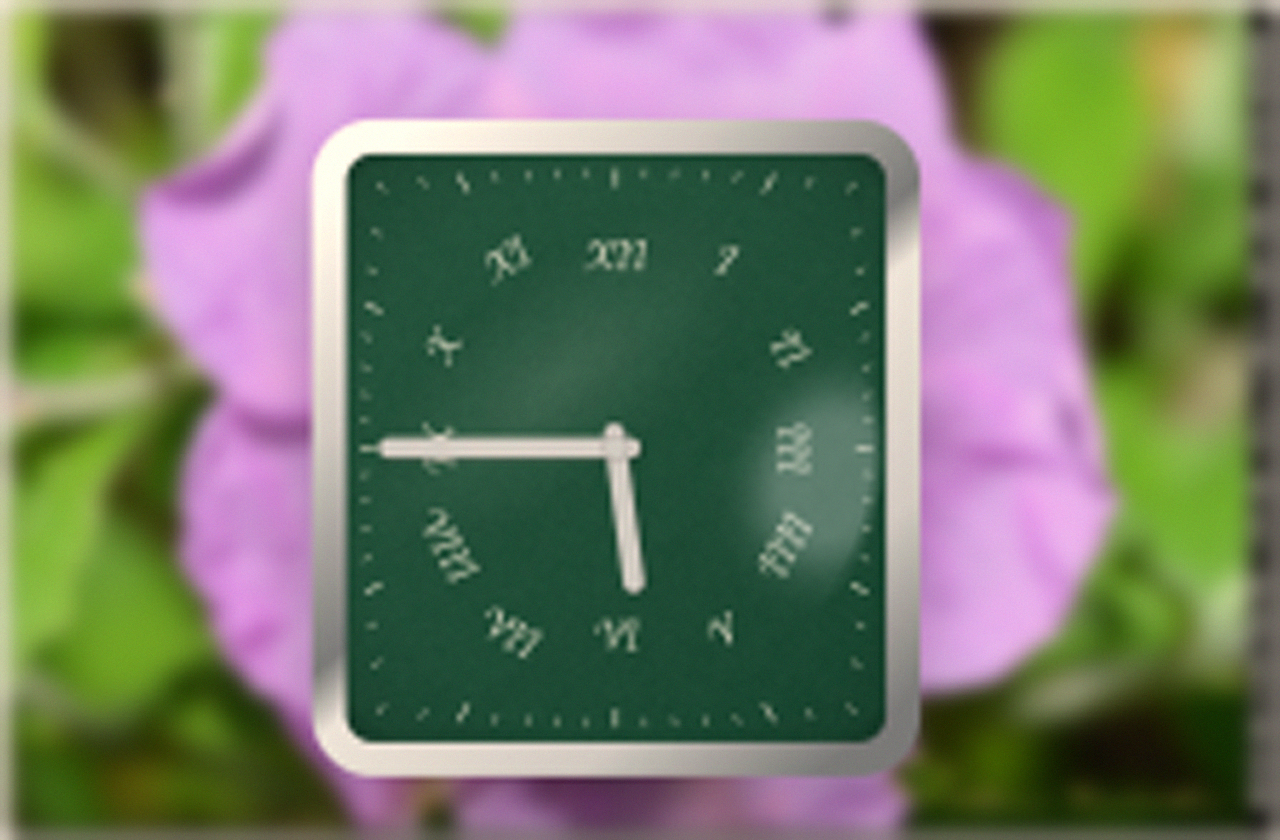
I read 5.45
